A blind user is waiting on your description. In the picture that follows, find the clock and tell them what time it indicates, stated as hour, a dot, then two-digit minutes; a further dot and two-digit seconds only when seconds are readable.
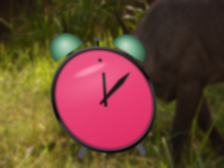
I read 12.08
